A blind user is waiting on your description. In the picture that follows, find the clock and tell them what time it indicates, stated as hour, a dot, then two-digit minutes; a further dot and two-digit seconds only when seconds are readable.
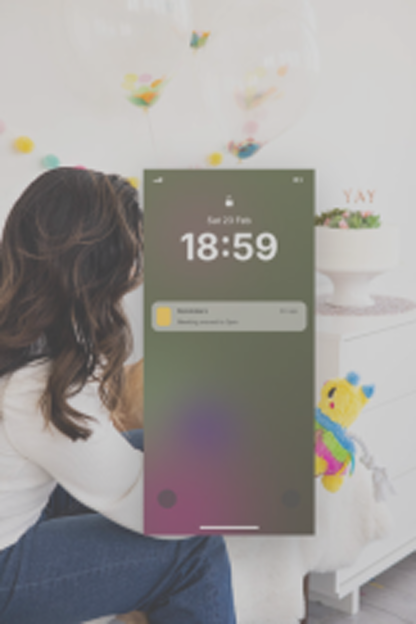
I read 18.59
